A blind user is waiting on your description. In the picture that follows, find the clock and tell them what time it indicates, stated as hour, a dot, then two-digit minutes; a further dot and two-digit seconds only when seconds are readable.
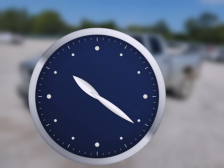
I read 10.21
